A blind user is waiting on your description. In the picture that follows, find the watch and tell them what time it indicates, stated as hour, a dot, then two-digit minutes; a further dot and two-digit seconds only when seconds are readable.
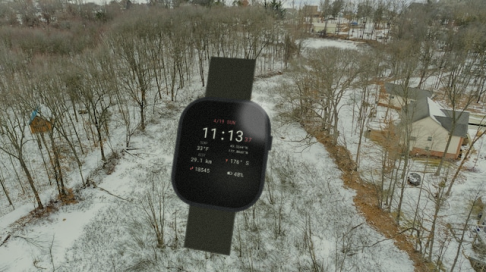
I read 11.13
